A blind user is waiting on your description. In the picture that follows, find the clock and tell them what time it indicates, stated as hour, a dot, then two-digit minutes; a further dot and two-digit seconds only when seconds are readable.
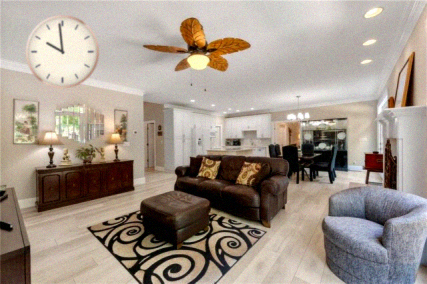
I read 9.59
